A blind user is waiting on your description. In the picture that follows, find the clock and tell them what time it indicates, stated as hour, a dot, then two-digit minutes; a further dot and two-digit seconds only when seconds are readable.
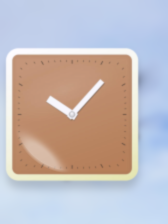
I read 10.07
